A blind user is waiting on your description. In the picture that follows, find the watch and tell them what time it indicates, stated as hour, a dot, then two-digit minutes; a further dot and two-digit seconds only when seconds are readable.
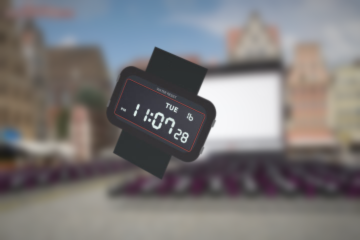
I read 11.07.28
